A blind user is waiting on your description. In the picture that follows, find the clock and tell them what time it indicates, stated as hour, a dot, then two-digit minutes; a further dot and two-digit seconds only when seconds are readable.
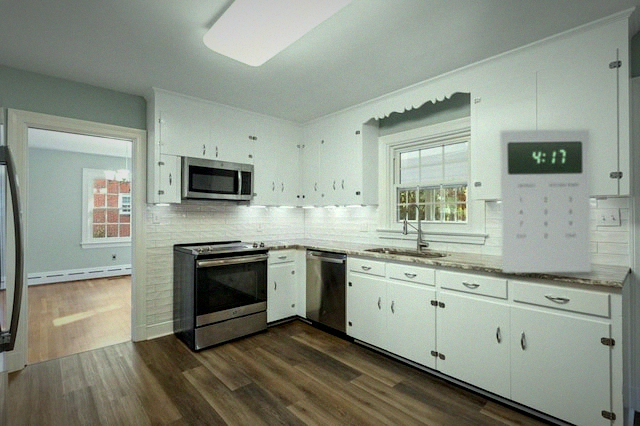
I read 4.17
